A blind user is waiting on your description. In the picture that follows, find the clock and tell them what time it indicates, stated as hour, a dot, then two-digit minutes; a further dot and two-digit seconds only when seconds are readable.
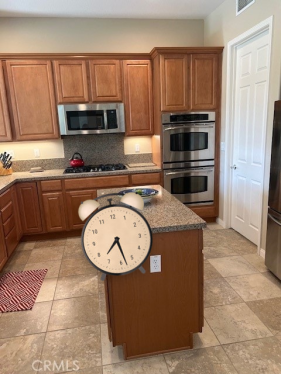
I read 7.28
